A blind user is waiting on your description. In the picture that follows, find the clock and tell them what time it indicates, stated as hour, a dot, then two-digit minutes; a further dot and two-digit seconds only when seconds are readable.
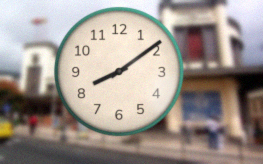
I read 8.09
